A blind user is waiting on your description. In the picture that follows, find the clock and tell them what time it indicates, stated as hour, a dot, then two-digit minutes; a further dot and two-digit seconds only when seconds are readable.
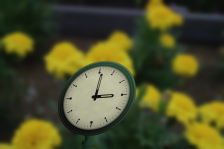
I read 3.01
